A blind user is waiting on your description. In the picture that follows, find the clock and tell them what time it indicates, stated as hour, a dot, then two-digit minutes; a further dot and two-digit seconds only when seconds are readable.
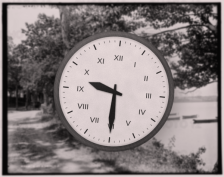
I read 9.30
